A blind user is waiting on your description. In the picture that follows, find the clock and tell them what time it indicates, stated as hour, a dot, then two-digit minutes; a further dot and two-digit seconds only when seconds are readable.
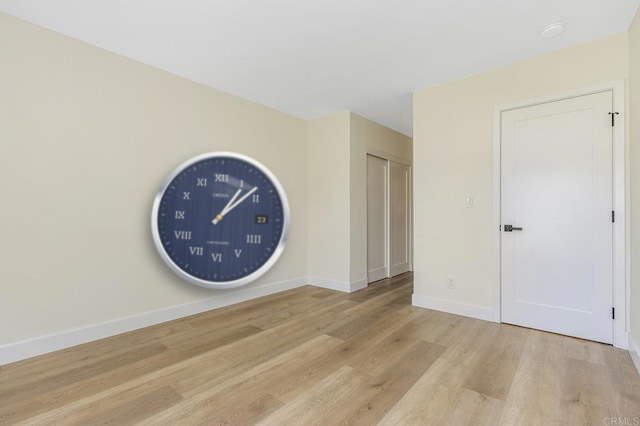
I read 1.08
